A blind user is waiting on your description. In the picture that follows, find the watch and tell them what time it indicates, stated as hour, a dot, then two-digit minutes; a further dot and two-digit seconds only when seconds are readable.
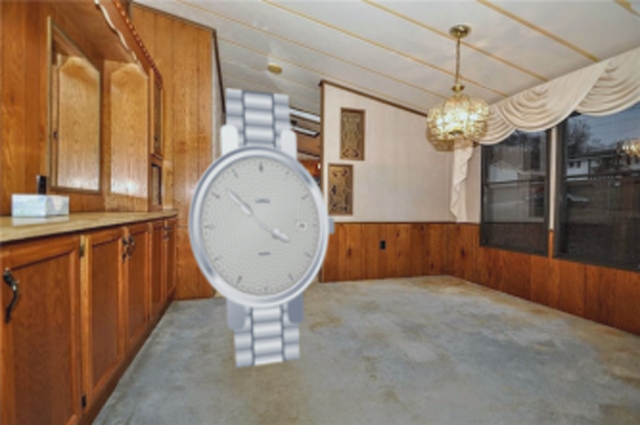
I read 3.52
